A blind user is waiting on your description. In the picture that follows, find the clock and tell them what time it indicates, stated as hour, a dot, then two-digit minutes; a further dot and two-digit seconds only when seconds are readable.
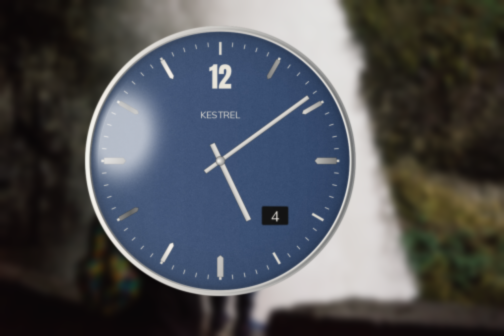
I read 5.09
